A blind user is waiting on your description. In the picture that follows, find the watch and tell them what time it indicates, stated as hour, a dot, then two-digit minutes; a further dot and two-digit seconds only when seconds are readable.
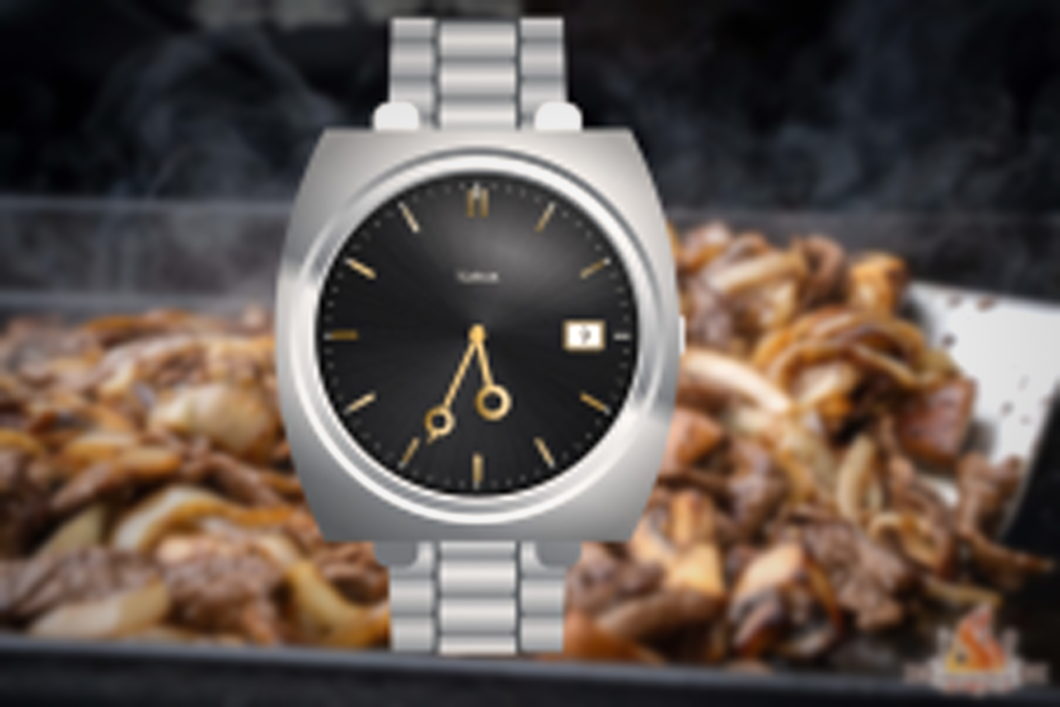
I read 5.34
